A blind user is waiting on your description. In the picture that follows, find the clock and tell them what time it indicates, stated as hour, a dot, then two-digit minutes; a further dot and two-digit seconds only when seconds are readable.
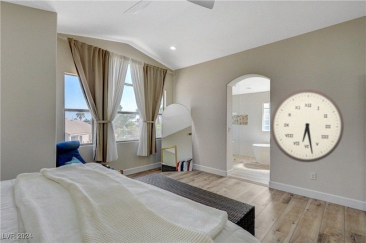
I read 6.28
